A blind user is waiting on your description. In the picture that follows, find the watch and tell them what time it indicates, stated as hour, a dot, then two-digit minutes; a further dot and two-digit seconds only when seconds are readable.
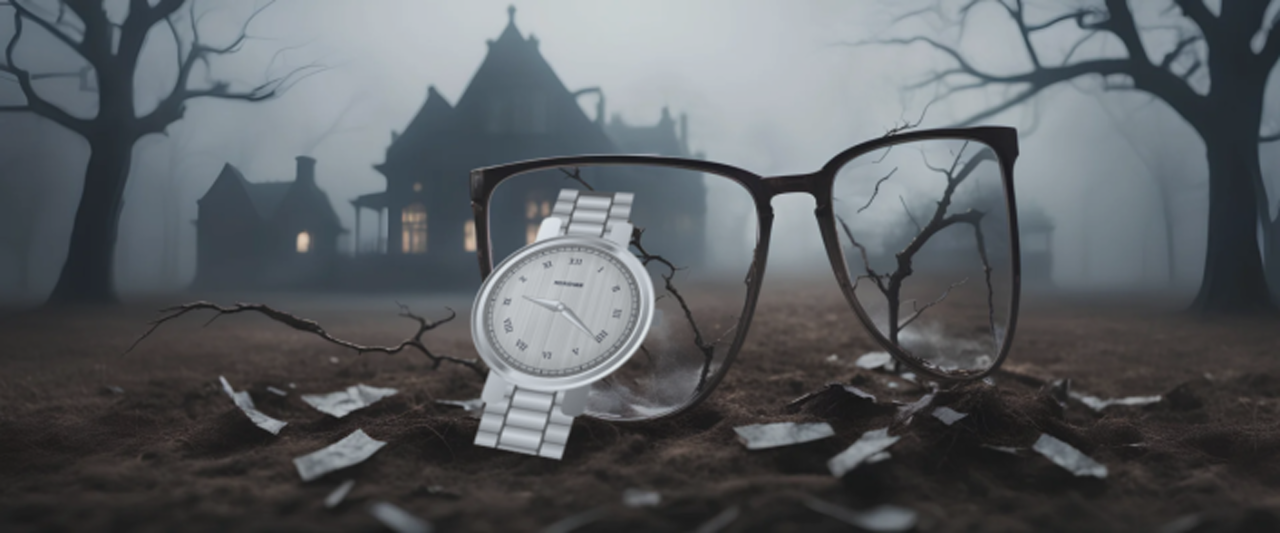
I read 9.21
